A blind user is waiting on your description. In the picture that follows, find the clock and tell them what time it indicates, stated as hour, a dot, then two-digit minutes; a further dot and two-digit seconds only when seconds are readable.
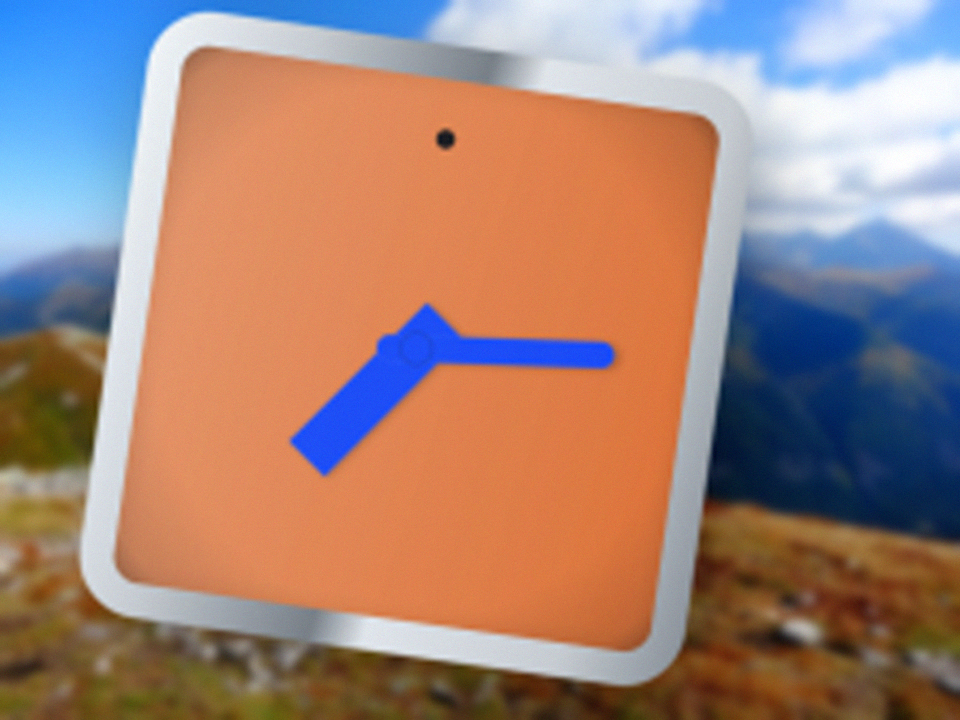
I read 7.14
